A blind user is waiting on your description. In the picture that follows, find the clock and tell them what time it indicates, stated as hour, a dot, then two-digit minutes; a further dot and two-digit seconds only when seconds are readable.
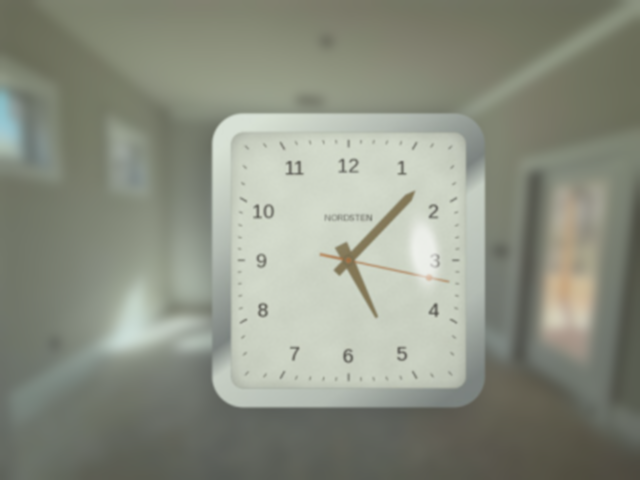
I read 5.07.17
